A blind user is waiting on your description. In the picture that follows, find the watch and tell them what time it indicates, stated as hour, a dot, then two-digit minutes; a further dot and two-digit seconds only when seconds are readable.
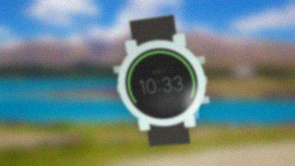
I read 10.33
